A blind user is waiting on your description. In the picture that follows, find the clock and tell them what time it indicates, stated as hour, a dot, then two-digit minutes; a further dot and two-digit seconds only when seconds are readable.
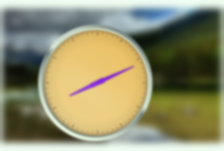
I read 8.11
